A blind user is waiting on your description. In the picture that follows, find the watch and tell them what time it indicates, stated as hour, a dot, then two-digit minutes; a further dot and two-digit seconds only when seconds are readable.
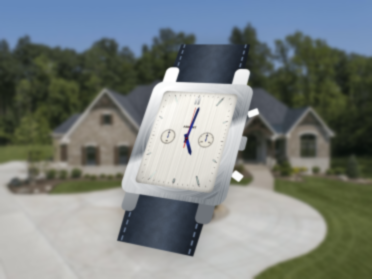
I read 5.01
